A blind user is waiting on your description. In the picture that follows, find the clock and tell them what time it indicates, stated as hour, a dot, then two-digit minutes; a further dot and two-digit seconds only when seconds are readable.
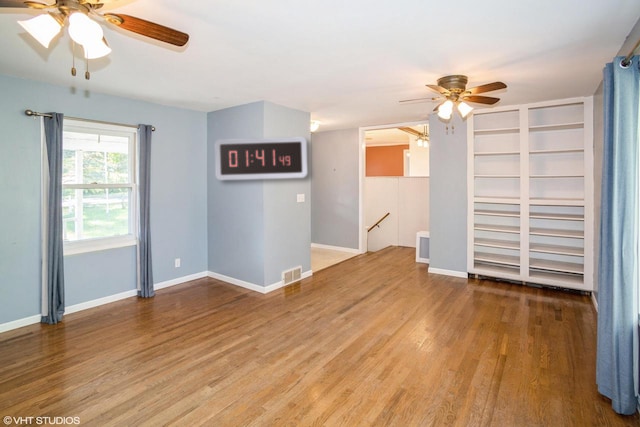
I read 1.41
